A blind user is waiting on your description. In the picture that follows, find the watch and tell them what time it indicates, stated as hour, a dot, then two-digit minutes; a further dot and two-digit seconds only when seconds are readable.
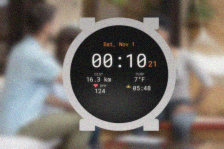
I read 0.10
